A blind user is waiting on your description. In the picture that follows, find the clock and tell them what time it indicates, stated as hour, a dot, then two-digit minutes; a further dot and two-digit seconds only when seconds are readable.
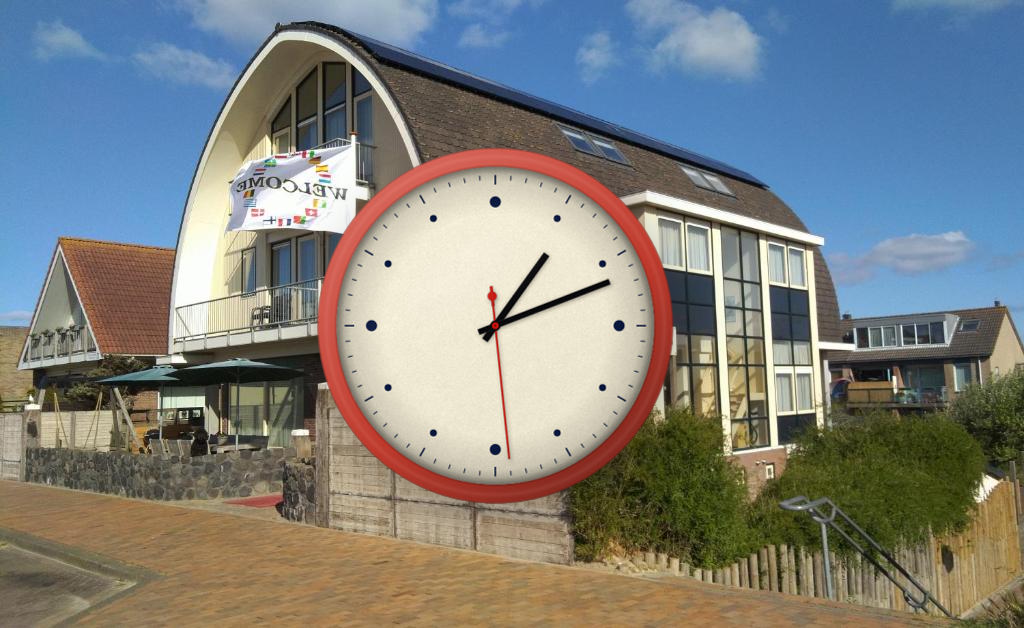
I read 1.11.29
